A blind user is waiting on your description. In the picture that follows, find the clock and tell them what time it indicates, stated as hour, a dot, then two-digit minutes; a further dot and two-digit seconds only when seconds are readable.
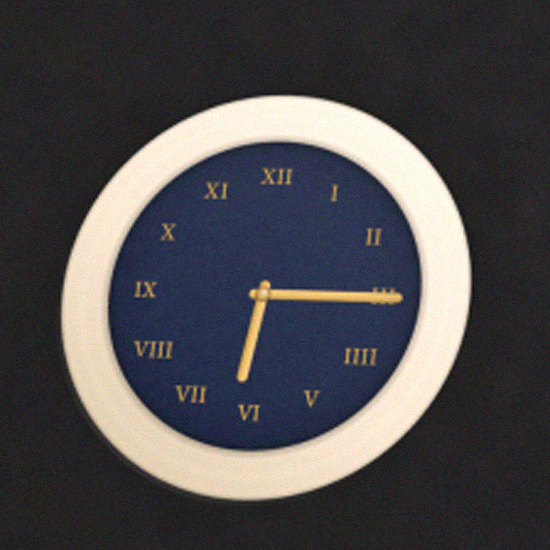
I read 6.15
